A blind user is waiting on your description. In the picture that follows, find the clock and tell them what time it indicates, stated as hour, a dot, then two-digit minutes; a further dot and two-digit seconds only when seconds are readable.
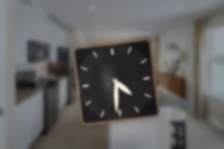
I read 4.31
